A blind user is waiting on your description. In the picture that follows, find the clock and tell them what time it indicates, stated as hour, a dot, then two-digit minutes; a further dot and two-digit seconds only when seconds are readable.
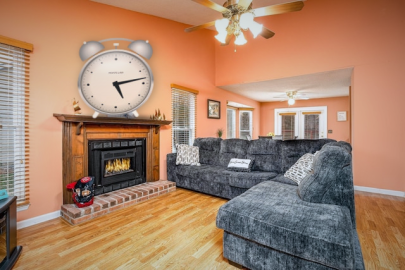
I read 5.13
